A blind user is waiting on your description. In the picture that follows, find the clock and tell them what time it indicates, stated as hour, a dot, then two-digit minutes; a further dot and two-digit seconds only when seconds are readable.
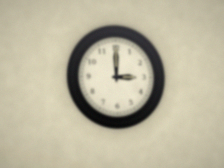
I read 3.00
